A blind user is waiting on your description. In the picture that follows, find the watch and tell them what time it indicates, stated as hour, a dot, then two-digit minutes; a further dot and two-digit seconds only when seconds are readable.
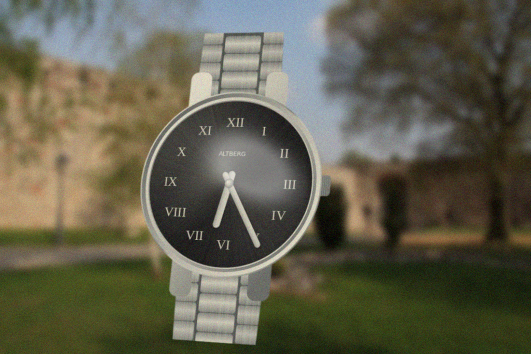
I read 6.25
